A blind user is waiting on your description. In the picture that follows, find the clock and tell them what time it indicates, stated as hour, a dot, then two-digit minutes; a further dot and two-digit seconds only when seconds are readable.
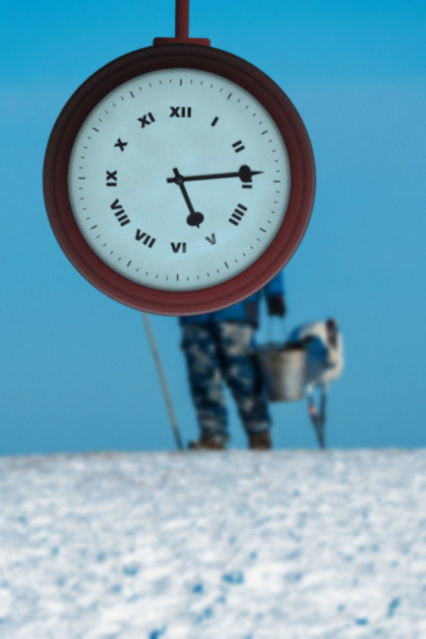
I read 5.14
